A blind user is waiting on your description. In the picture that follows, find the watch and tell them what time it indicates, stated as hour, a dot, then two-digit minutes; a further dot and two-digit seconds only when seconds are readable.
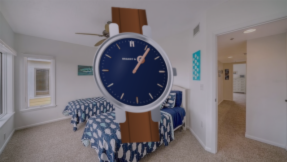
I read 1.06
